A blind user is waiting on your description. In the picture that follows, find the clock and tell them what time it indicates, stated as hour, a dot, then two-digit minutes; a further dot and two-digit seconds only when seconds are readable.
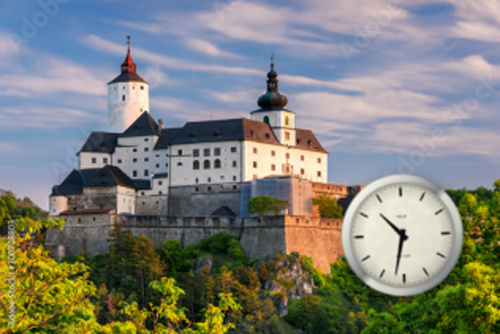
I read 10.32
